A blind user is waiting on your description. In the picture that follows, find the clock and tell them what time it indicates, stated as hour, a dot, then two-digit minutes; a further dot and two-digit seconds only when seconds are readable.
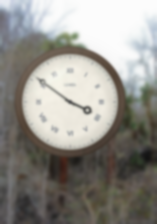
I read 3.51
